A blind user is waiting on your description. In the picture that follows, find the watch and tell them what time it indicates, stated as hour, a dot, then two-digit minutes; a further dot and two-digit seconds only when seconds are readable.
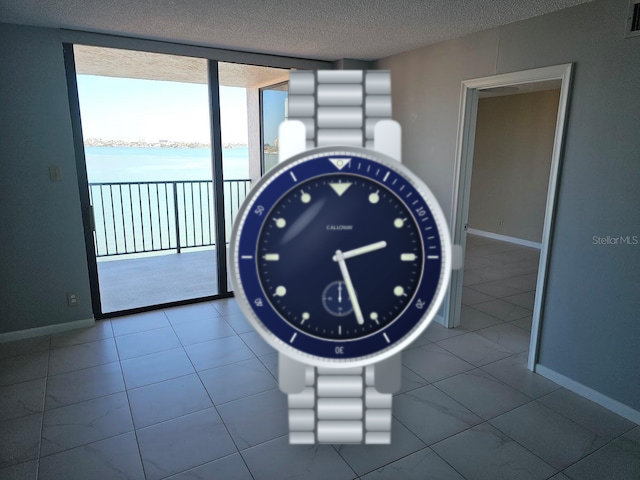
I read 2.27
